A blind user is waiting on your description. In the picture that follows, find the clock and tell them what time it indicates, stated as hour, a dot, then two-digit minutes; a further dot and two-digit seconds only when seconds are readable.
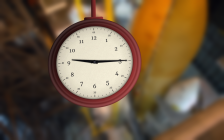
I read 9.15
